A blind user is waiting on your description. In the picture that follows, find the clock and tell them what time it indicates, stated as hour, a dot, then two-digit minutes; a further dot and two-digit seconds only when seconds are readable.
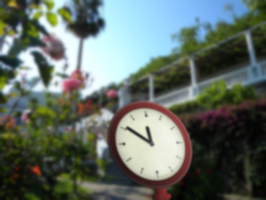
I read 11.51
